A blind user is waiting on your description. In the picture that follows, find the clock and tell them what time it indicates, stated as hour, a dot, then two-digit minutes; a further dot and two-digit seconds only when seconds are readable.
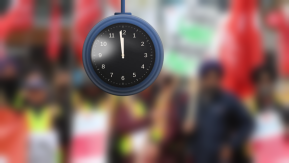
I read 11.59
